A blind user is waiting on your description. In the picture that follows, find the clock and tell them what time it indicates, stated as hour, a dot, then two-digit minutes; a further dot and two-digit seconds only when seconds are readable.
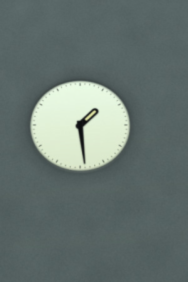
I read 1.29
